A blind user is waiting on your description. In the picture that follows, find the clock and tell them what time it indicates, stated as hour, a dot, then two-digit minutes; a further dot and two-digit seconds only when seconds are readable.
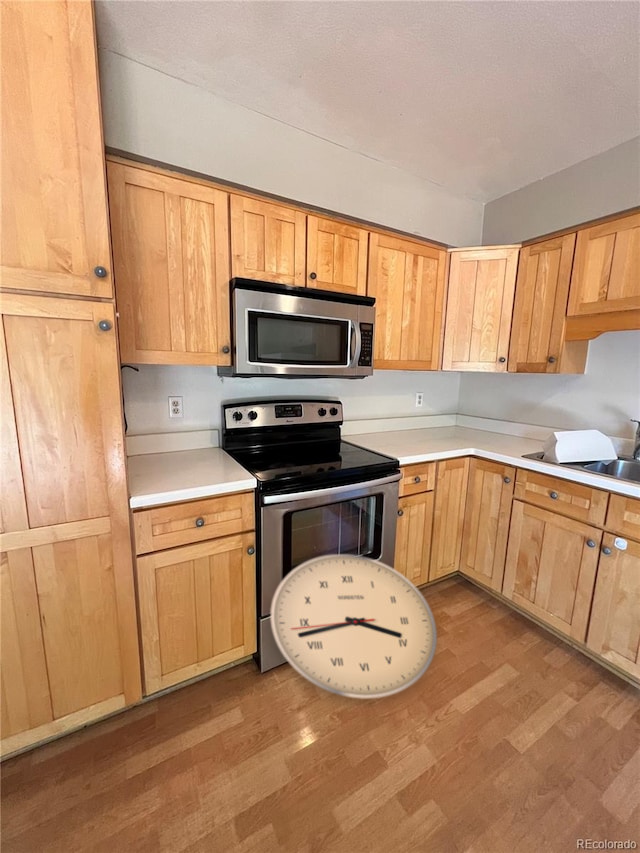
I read 3.42.44
